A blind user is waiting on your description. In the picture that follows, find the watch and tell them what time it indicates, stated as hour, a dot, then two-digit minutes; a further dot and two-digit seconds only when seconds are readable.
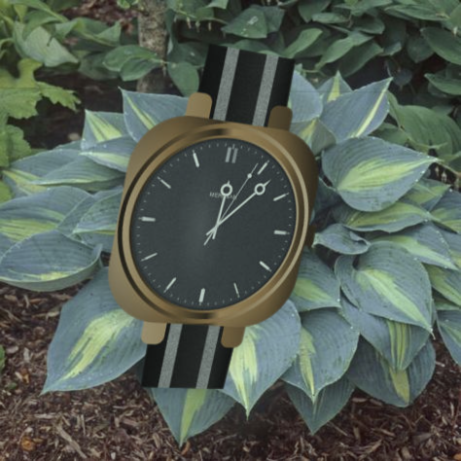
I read 12.07.04
